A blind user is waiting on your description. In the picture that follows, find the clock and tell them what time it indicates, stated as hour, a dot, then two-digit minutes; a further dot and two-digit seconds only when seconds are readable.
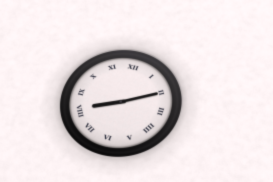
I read 8.10
